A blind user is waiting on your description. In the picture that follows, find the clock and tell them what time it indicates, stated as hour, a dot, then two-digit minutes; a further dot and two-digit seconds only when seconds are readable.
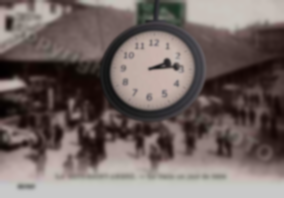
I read 2.14
